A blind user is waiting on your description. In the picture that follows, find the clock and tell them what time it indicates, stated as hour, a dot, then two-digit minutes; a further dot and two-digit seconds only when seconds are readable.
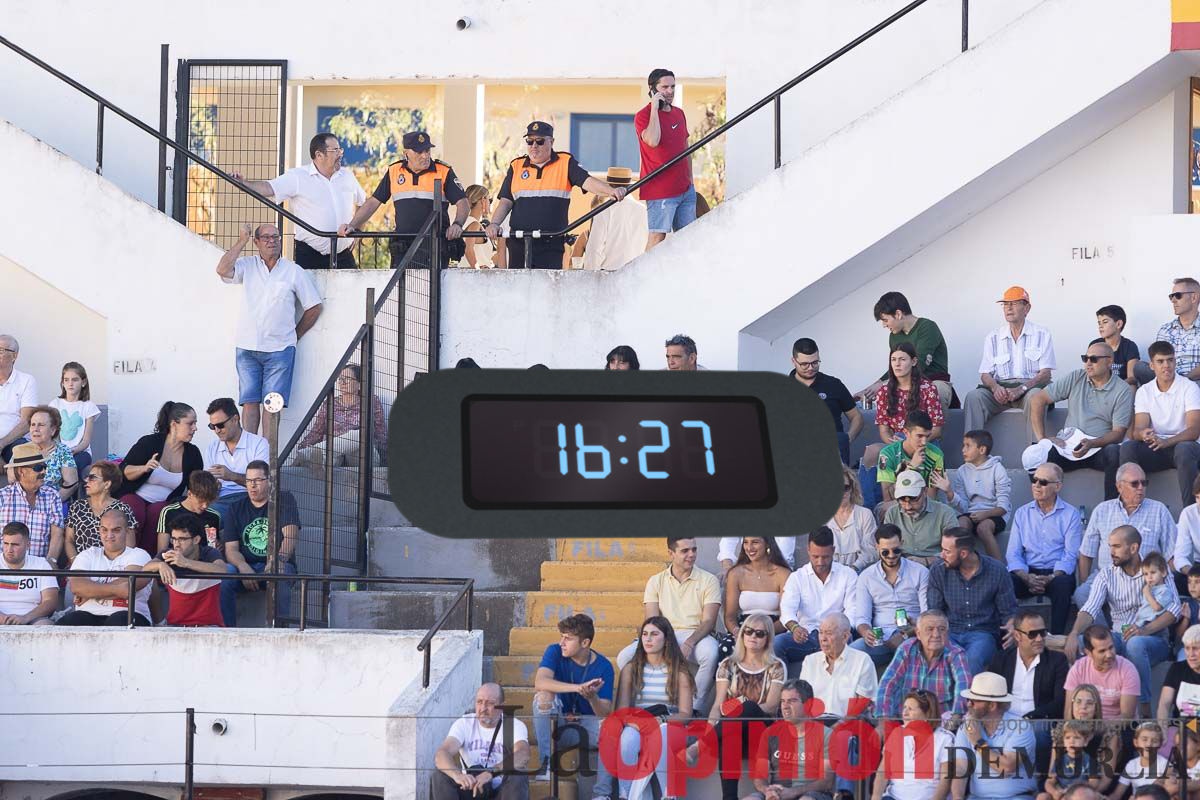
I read 16.27
